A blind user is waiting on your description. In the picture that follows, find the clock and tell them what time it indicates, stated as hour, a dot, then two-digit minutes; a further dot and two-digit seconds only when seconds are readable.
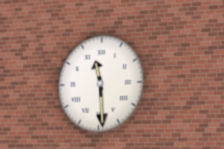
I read 11.29
